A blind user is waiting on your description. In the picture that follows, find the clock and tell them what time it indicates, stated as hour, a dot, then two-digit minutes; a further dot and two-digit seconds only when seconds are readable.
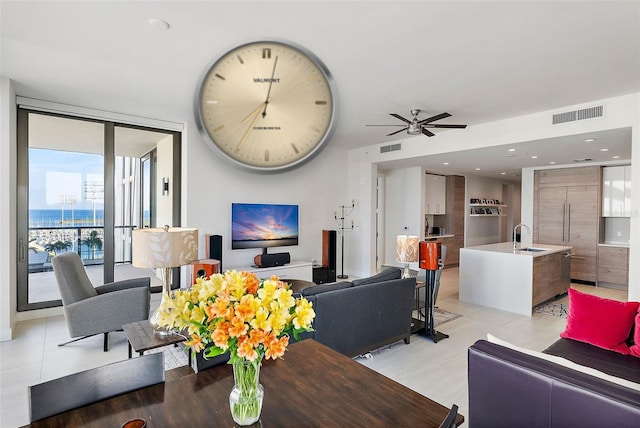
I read 7.35.02
